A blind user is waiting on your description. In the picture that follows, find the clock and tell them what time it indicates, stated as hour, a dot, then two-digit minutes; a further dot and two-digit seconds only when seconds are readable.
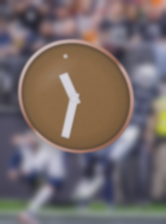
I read 11.34
